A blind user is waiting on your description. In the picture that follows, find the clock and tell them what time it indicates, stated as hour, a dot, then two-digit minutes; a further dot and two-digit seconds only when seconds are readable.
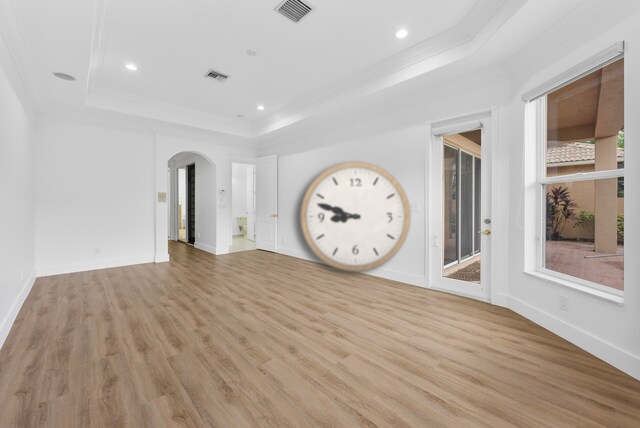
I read 8.48
